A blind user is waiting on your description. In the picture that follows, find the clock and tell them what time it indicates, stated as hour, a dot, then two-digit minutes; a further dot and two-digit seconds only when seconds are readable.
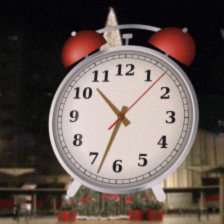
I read 10.33.07
